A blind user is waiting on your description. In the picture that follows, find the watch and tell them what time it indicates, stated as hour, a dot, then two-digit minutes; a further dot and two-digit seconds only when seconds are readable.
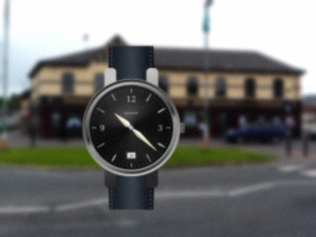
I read 10.22
